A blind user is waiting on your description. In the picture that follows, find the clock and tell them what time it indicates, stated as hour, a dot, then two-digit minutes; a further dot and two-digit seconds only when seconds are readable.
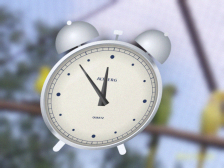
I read 11.53
